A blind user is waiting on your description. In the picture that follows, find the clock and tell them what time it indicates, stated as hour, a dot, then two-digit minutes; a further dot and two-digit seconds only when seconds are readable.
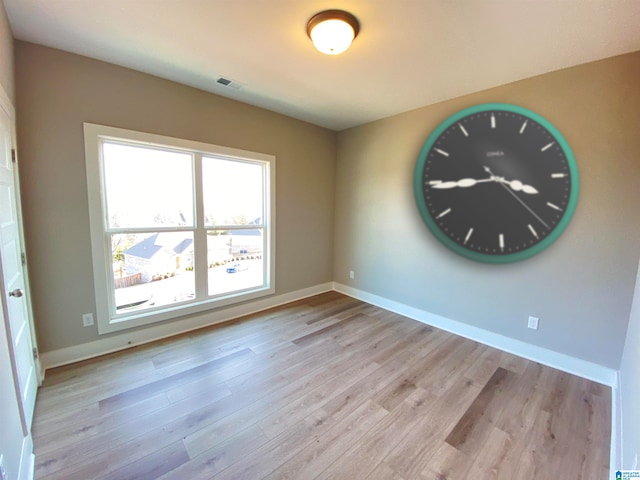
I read 3.44.23
